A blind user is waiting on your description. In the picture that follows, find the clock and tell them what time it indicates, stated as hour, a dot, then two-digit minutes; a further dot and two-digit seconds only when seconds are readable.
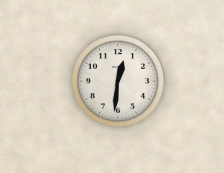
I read 12.31
